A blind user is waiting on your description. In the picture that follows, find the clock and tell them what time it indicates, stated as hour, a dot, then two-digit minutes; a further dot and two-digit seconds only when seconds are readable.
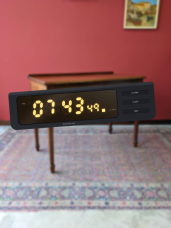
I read 7.43.49
